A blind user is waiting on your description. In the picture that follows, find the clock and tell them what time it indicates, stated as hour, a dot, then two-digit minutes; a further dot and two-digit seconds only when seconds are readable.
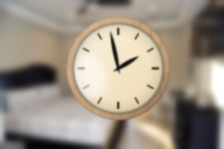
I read 1.58
